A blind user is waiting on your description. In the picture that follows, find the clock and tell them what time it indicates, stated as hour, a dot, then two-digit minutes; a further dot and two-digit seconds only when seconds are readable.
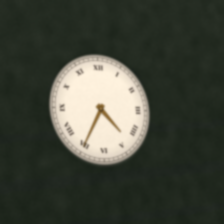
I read 4.35
